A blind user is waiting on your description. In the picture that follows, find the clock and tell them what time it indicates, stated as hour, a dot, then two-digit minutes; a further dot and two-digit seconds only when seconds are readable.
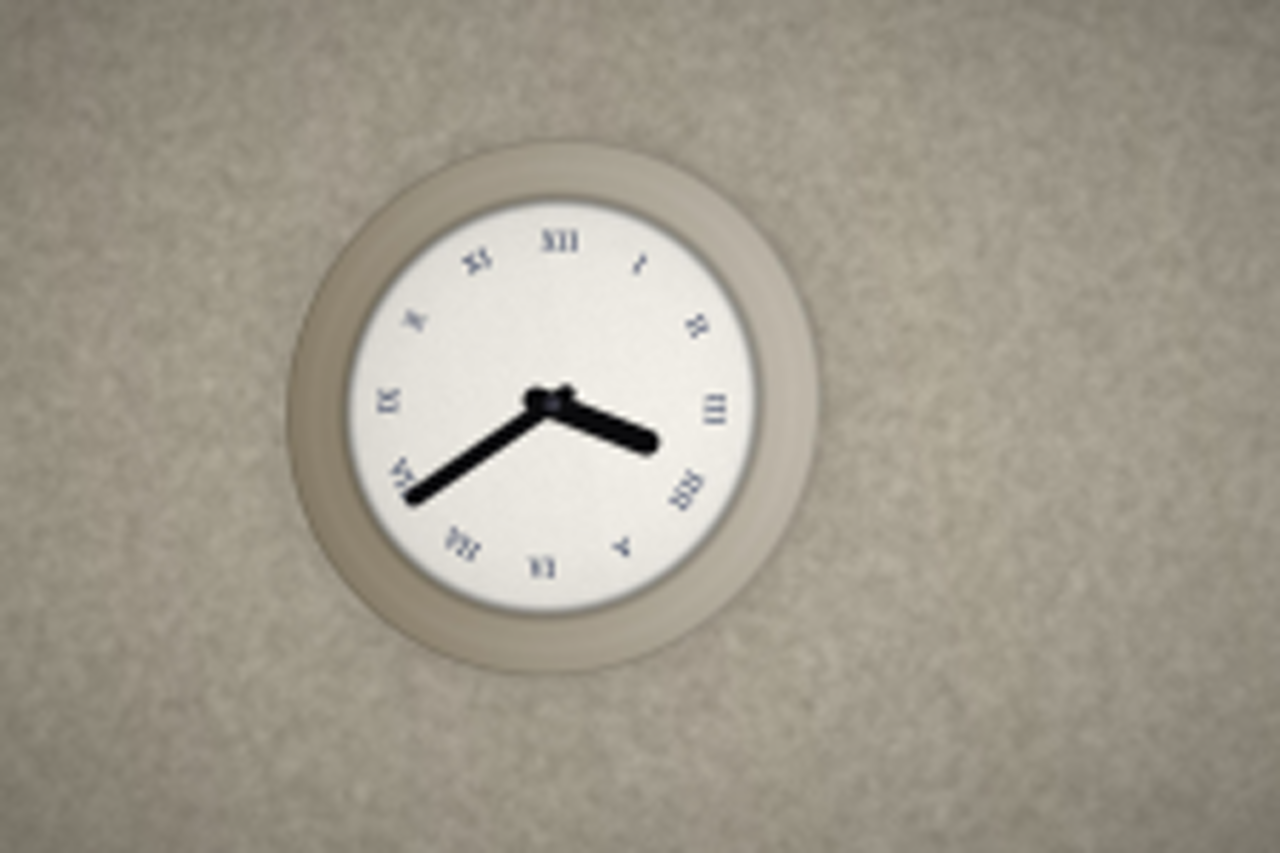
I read 3.39
